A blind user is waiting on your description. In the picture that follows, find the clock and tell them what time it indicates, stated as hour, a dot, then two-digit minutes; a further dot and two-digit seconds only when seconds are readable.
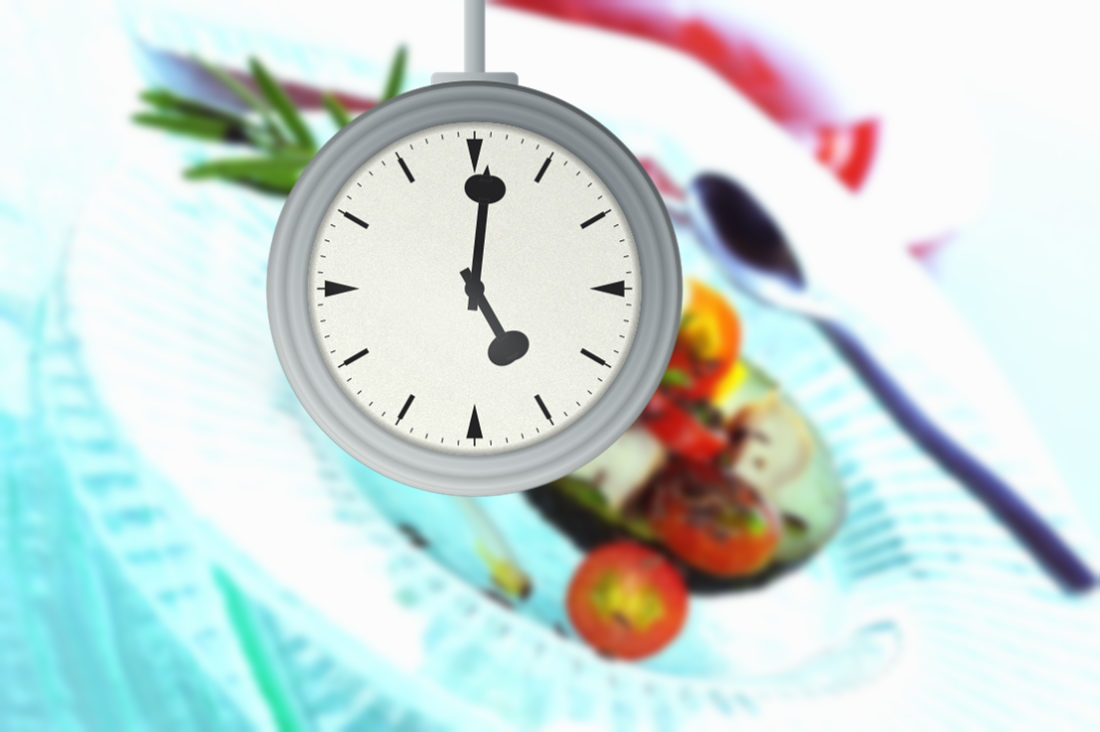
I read 5.01
